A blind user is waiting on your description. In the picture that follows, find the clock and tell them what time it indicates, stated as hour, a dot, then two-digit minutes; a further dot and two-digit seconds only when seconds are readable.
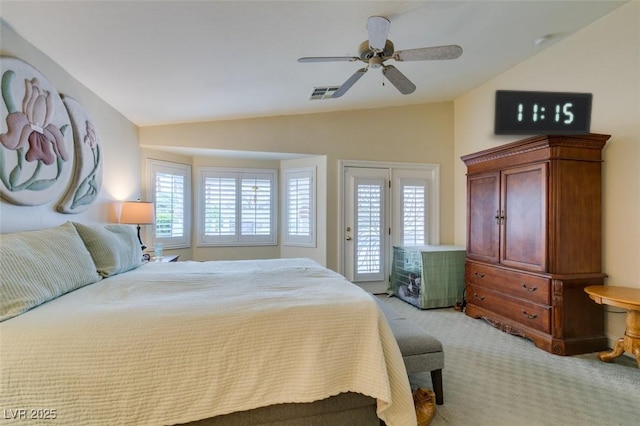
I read 11.15
